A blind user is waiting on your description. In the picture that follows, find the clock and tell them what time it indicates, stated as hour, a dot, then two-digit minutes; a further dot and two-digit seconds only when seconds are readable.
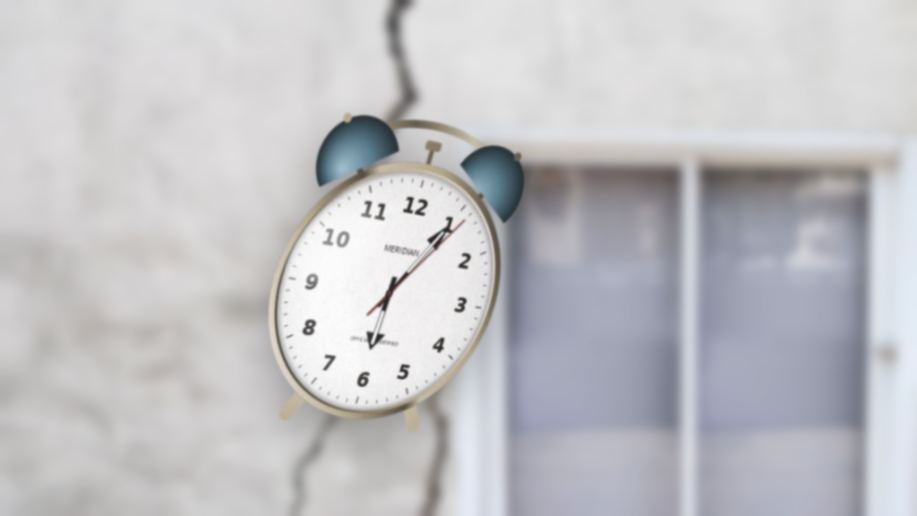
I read 6.05.06
